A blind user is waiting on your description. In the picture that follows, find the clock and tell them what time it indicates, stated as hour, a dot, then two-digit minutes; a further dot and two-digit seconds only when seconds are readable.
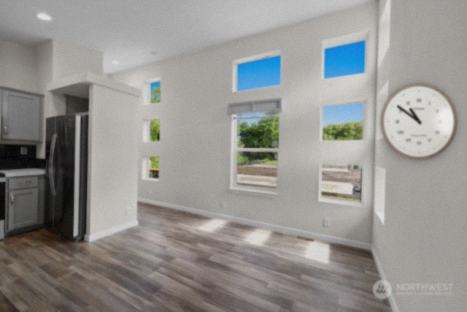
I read 10.51
